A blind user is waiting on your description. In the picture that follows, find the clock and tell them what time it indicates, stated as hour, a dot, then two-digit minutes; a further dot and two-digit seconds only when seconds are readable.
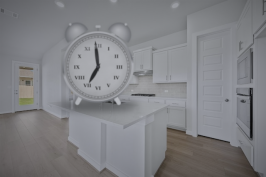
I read 6.59
